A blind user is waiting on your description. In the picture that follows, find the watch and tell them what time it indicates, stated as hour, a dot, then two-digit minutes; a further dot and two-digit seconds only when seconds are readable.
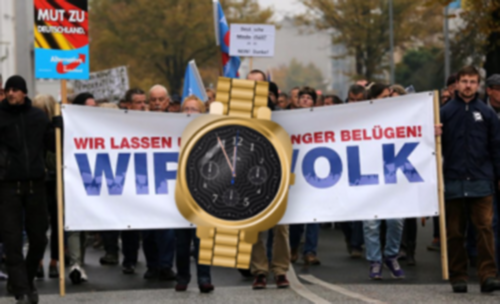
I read 11.55
